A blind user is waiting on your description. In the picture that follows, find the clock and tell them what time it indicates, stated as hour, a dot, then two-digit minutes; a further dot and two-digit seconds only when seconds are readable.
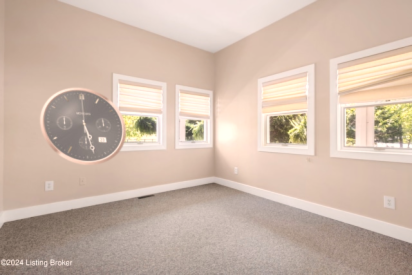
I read 5.28
